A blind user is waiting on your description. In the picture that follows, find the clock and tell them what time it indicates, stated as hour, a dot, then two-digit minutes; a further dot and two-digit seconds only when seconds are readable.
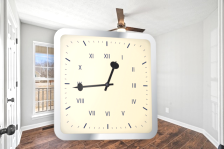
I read 12.44
